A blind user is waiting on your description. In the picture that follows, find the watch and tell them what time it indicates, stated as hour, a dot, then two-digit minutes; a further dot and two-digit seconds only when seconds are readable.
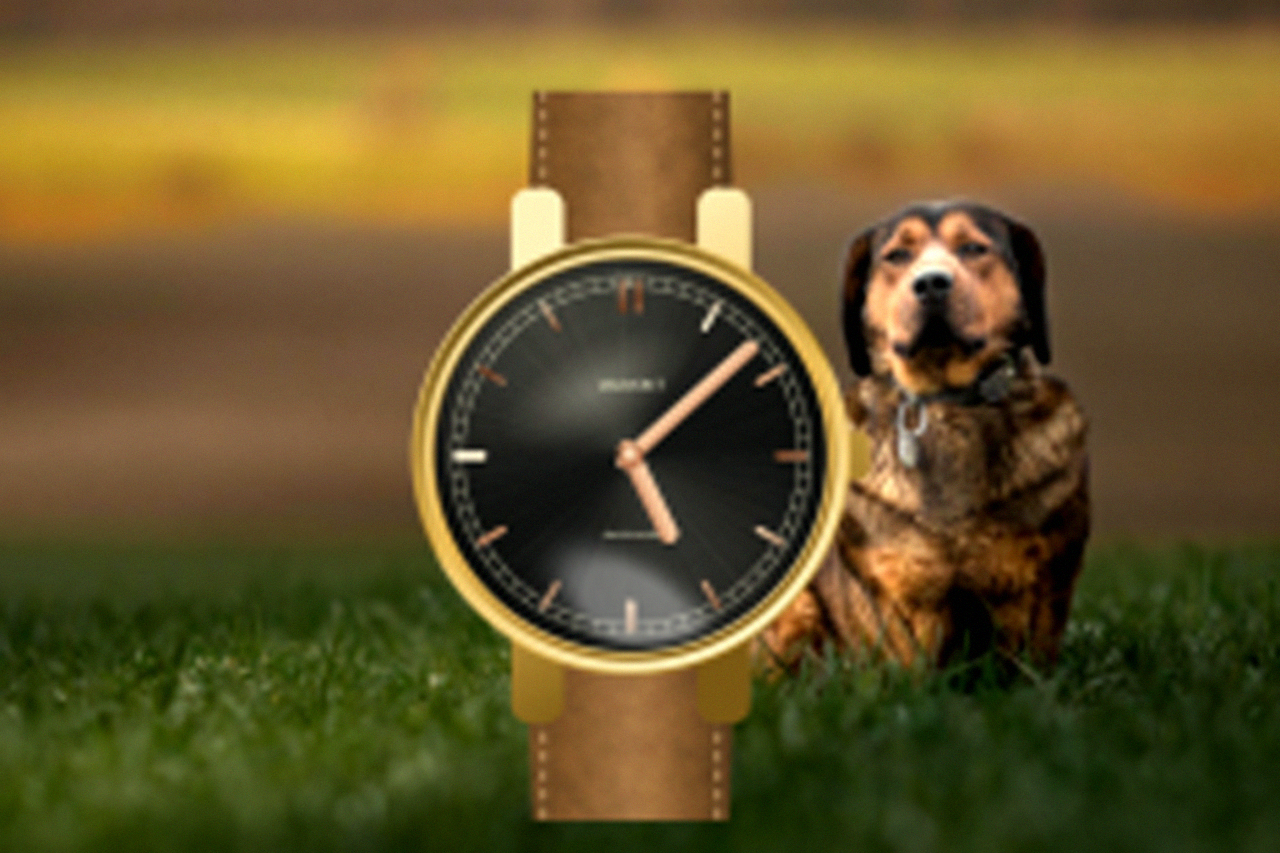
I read 5.08
